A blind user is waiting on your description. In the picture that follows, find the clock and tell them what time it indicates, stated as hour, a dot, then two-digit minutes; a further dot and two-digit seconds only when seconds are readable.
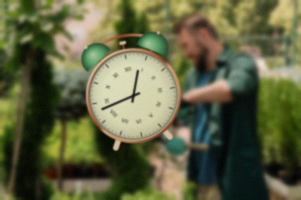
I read 12.43
